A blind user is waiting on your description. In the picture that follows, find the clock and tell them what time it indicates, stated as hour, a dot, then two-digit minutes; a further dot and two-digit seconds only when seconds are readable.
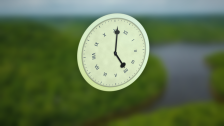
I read 3.56
